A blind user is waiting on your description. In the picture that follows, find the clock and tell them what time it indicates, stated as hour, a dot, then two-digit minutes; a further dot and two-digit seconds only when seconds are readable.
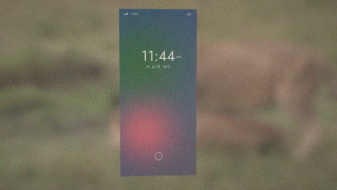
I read 11.44
